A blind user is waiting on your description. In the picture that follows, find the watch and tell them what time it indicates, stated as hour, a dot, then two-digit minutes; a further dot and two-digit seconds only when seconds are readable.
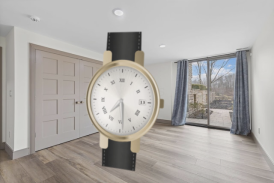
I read 7.29
